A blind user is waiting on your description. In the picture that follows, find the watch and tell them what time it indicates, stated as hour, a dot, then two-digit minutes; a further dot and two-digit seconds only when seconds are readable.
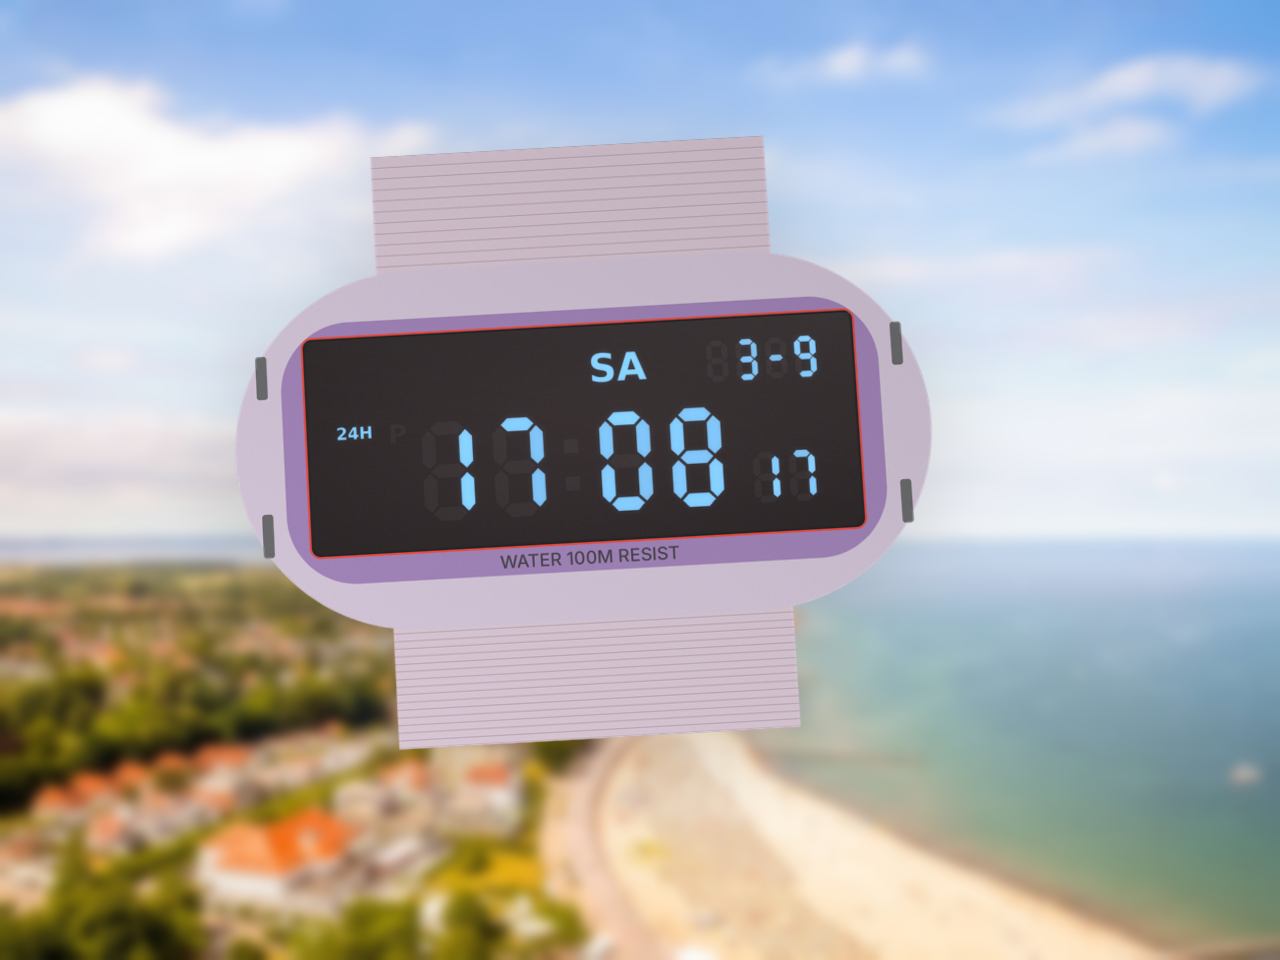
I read 17.08.17
